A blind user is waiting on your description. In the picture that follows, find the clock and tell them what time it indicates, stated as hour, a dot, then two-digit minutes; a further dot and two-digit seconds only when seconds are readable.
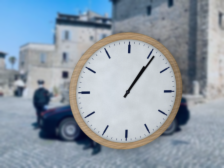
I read 1.06
